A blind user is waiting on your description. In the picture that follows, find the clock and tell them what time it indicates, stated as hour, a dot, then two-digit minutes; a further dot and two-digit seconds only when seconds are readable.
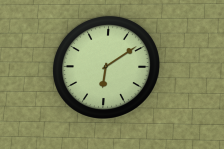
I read 6.09
